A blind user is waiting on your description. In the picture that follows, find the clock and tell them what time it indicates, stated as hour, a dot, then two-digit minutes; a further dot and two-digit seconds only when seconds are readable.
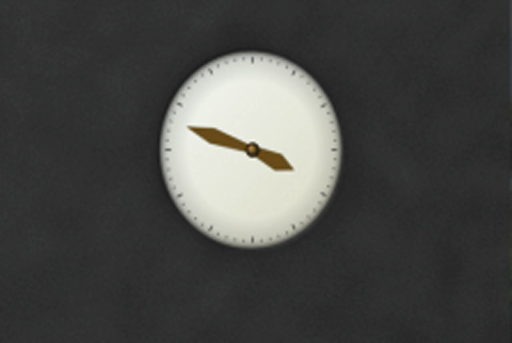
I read 3.48
